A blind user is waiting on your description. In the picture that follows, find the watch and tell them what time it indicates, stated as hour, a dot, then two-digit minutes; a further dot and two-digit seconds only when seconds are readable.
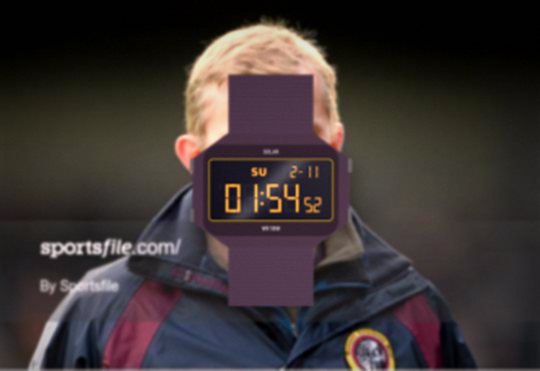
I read 1.54.52
